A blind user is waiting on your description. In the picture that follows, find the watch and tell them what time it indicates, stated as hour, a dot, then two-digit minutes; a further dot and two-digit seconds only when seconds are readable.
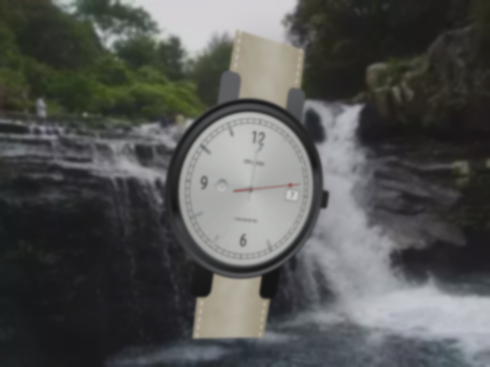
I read 9.00.13
